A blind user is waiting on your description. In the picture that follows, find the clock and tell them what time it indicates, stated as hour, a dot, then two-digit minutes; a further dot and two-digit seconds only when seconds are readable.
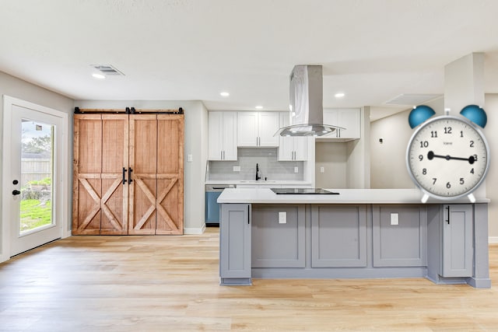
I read 9.16
